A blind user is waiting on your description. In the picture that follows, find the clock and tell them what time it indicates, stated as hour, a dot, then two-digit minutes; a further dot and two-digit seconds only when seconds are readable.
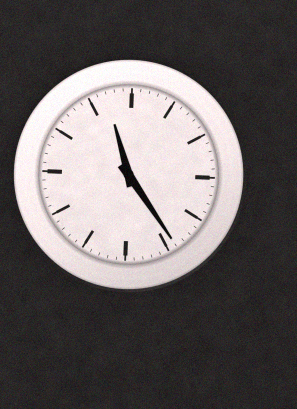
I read 11.24
